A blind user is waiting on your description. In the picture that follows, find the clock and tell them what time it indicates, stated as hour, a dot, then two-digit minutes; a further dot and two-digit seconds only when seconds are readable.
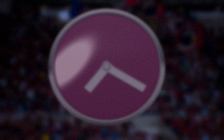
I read 7.20
